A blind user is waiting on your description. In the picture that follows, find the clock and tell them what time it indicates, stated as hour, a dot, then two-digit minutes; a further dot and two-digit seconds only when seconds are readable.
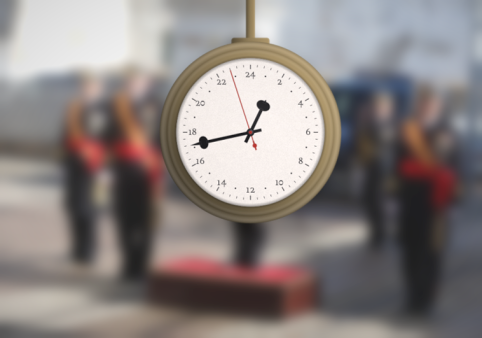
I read 1.42.57
